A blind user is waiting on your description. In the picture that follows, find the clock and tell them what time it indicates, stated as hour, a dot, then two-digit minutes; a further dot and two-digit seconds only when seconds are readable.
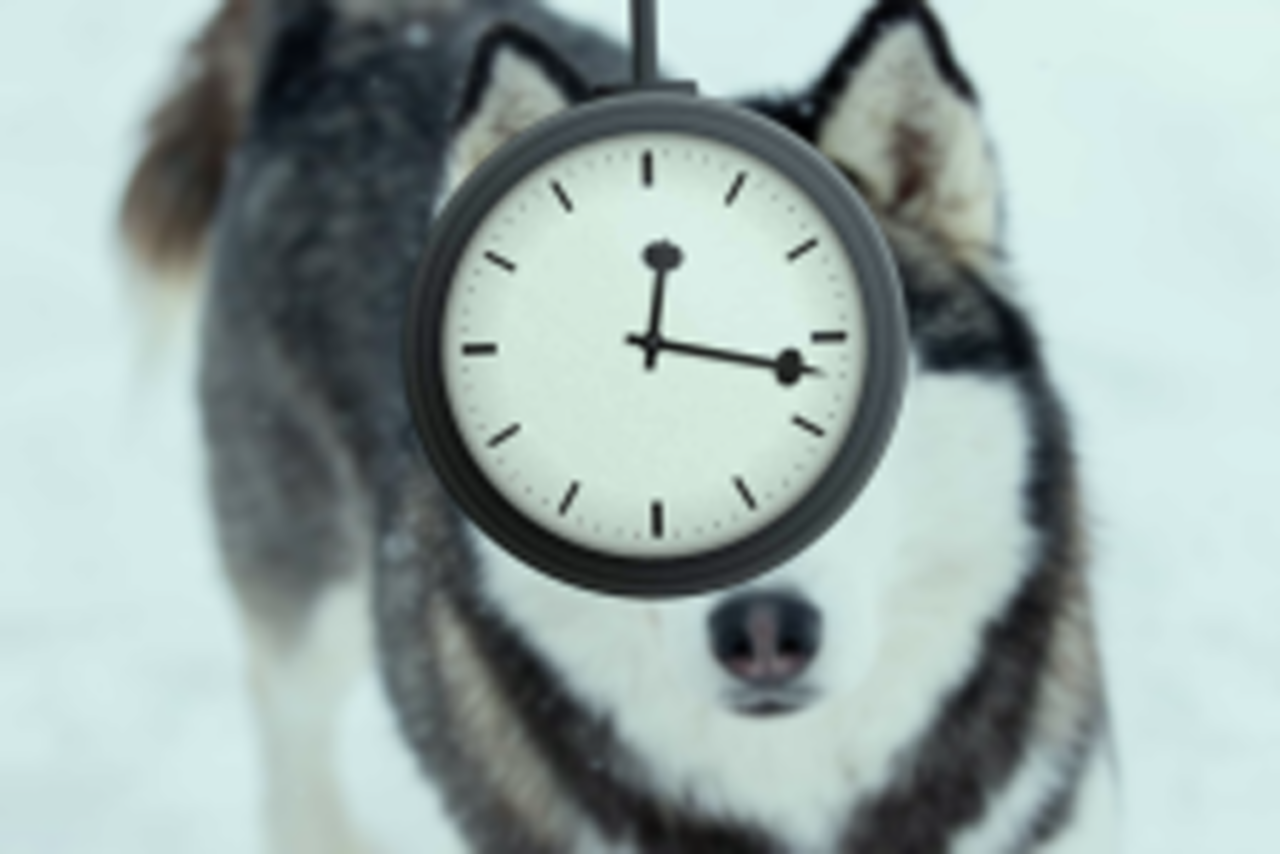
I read 12.17
